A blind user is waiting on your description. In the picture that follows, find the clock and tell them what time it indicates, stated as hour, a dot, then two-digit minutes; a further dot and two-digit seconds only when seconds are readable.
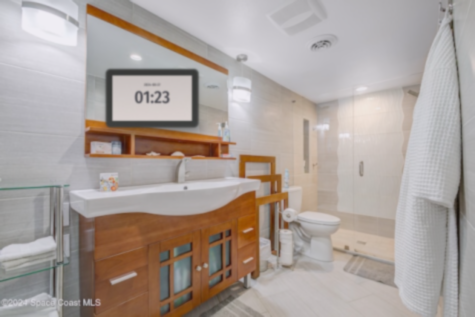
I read 1.23
